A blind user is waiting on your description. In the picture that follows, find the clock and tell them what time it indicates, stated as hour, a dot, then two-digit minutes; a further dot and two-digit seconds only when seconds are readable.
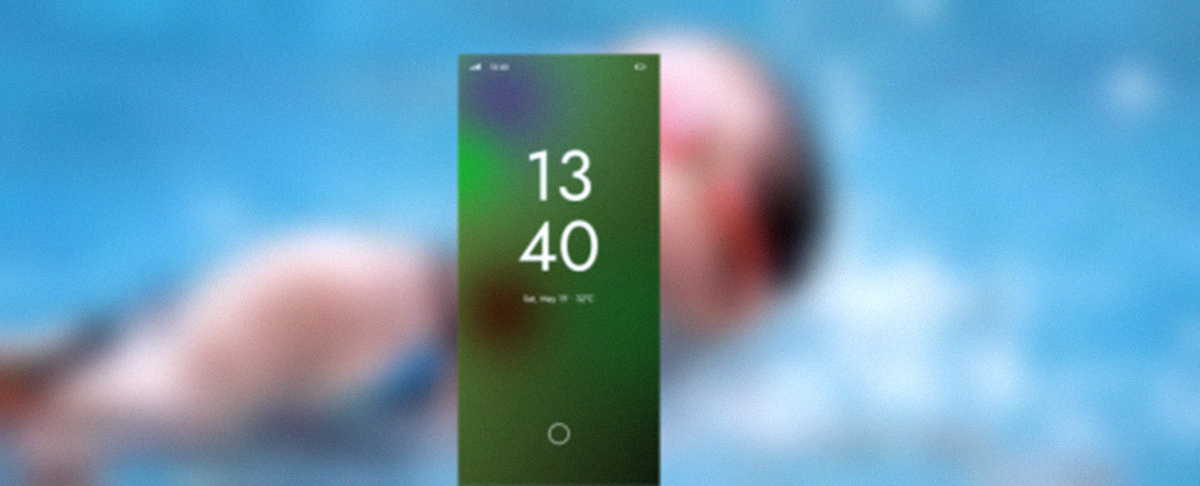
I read 13.40
